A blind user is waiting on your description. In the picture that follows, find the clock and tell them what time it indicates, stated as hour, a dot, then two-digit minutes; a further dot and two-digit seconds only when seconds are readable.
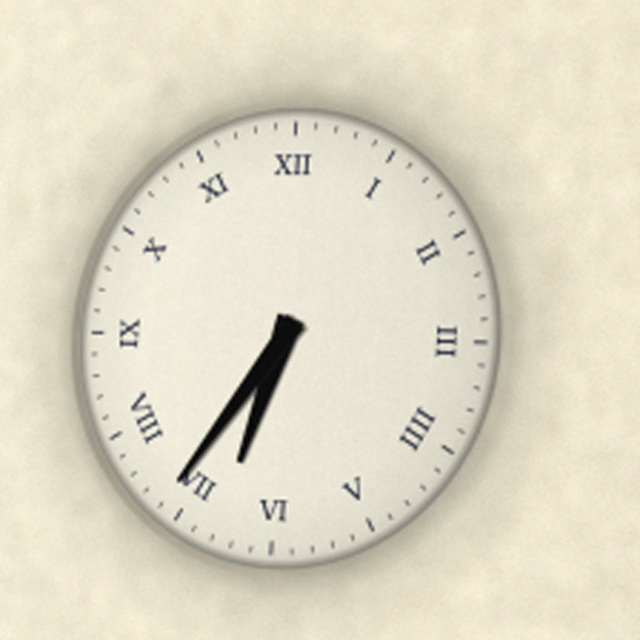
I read 6.36
